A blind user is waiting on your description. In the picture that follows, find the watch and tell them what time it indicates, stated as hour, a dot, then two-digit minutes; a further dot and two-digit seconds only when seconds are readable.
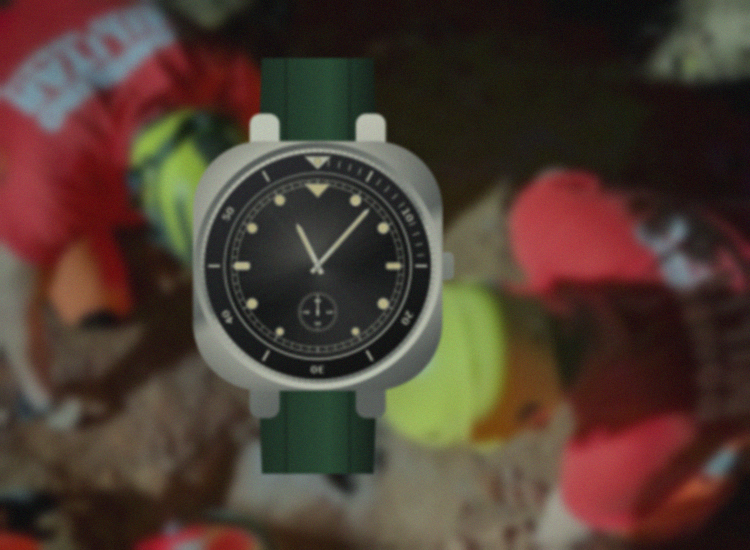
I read 11.07
